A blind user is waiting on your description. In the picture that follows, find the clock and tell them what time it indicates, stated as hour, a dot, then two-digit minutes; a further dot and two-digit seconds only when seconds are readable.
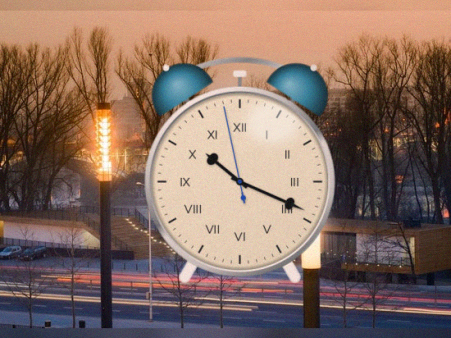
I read 10.18.58
